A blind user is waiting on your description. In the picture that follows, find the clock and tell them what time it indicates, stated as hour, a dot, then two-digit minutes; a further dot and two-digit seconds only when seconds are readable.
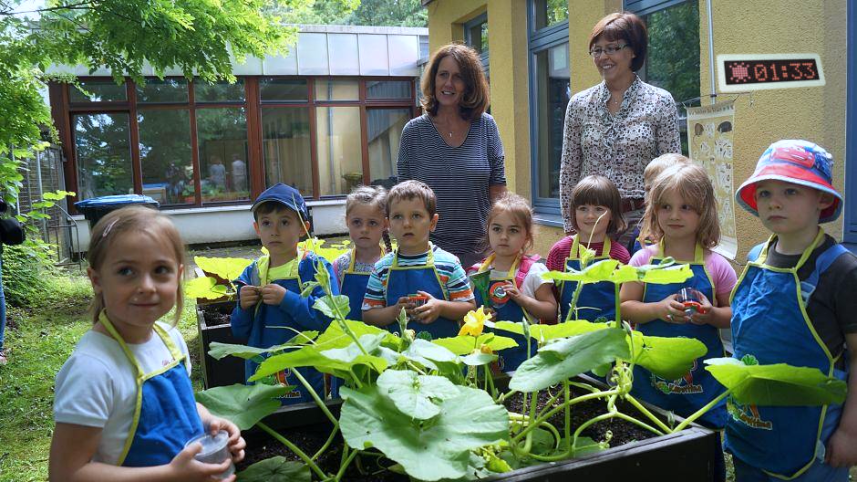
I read 1.33
